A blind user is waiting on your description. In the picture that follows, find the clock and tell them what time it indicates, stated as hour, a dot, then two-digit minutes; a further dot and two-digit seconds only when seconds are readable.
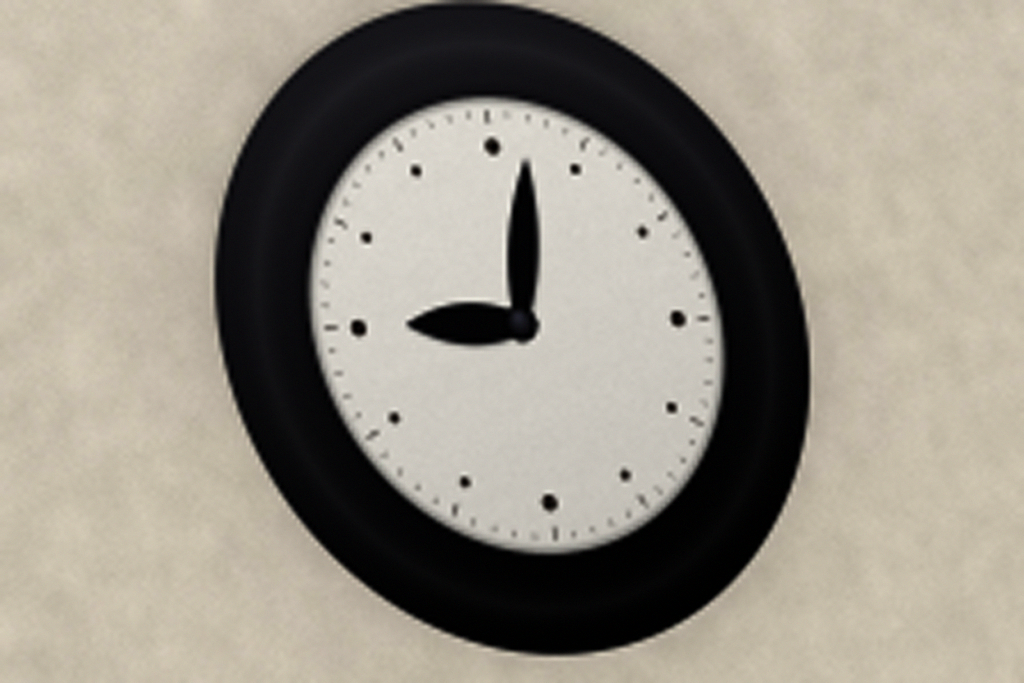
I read 9.02
